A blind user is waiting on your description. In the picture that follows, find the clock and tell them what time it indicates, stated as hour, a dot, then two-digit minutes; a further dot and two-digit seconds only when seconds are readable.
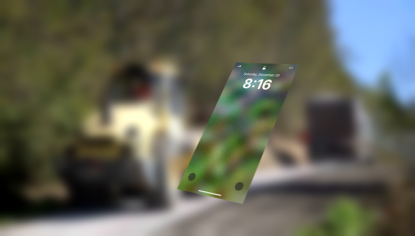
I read 8.16
